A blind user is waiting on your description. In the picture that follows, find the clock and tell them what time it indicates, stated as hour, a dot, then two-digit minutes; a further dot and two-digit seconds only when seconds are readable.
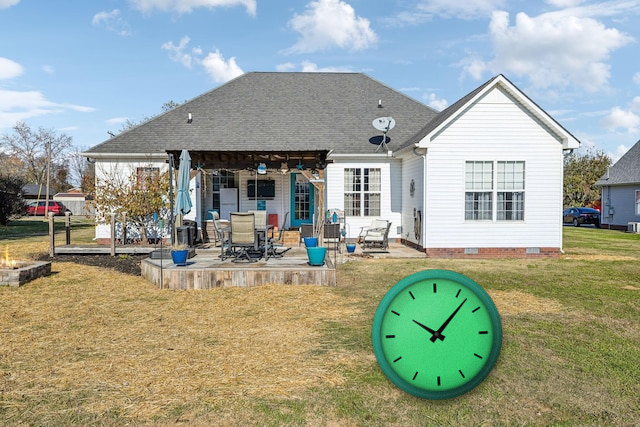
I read 10.07
